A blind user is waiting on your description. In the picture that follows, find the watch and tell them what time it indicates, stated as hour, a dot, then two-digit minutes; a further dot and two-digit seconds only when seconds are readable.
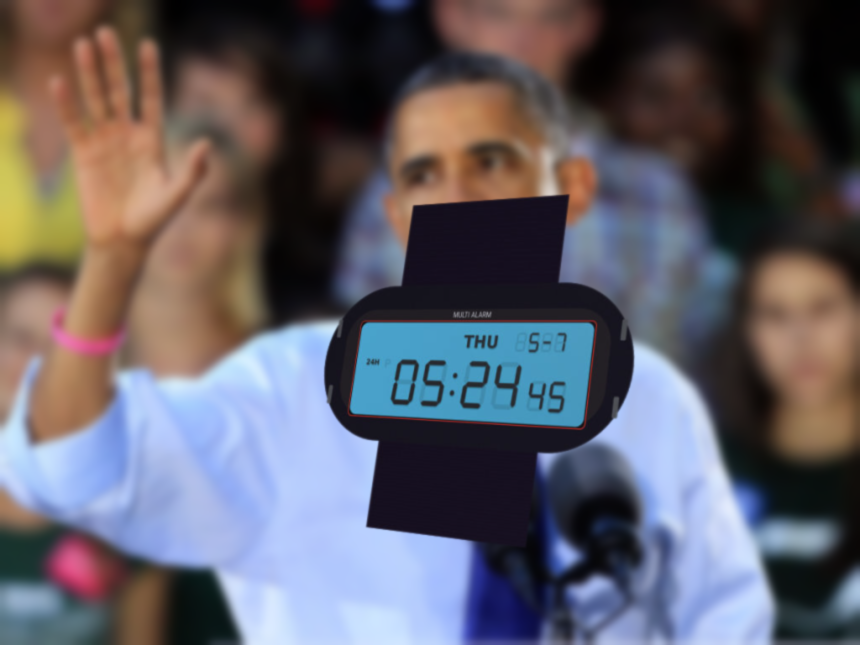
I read 5.24.45
